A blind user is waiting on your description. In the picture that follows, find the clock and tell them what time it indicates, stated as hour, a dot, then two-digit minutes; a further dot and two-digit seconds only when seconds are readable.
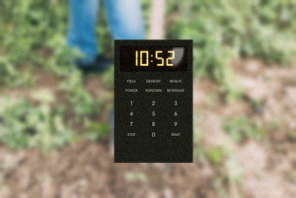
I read 10.52
